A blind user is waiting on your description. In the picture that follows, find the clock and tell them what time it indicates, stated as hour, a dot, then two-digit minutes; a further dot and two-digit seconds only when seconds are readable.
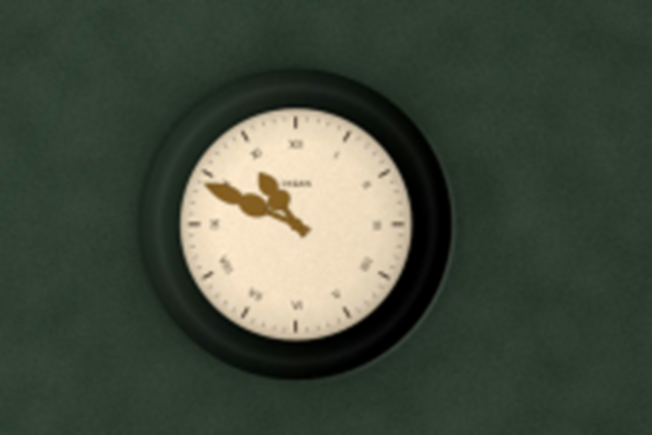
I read 10.49
